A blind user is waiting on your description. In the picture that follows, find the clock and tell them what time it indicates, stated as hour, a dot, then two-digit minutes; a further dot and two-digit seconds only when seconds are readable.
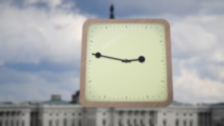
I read 2.47
